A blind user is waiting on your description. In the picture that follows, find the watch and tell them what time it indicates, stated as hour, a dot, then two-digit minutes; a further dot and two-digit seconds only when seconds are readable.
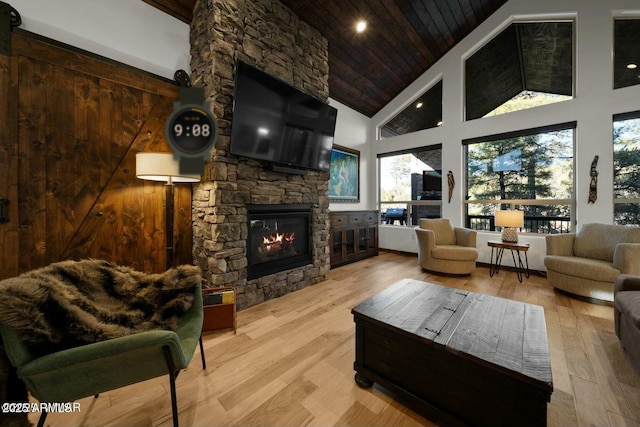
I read 9.08
